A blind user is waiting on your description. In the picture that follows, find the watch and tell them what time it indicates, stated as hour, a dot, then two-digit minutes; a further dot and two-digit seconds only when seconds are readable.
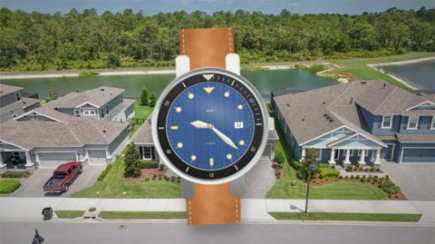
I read 9.22
